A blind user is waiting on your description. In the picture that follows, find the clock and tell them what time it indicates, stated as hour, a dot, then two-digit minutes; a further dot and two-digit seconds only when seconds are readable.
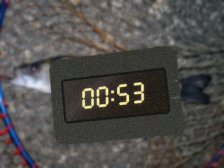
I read 0.53
